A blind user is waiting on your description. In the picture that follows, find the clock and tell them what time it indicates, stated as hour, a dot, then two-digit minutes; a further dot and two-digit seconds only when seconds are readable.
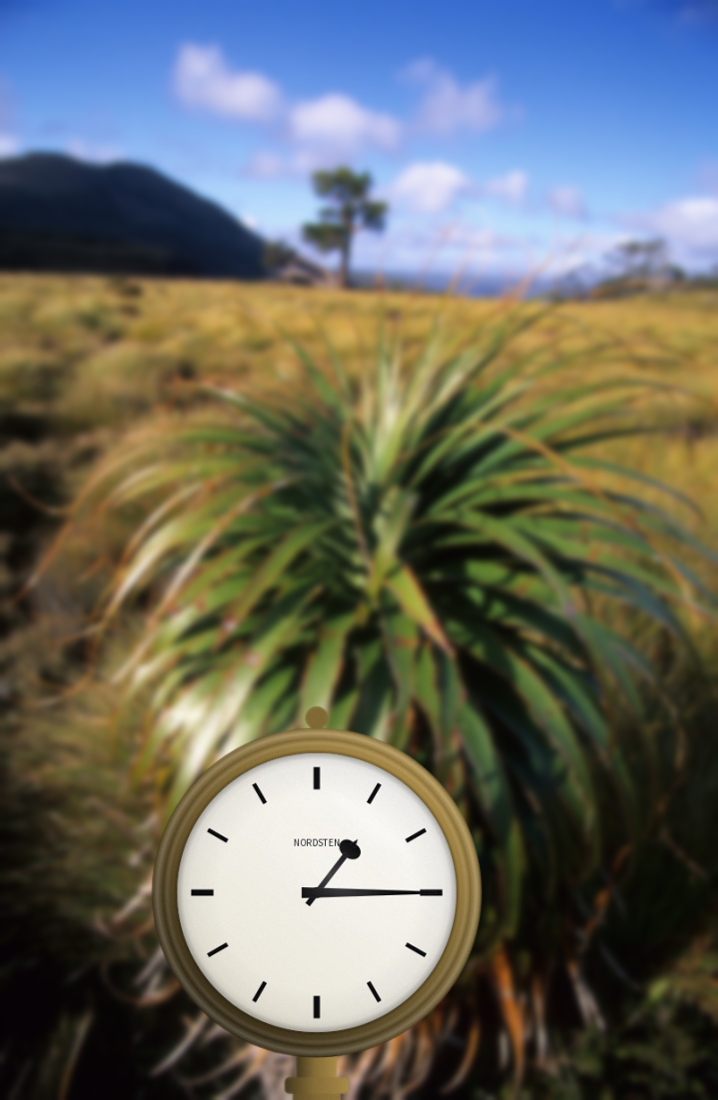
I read 1.15
